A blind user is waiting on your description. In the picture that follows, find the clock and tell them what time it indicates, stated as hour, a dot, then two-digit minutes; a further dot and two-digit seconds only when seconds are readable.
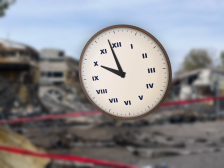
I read 9.58
